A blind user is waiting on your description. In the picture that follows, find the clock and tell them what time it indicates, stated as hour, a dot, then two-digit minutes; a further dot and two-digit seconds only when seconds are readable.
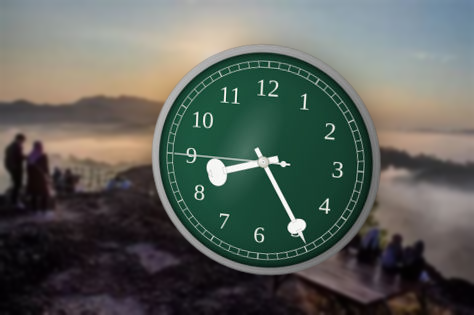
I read 8.24.45
